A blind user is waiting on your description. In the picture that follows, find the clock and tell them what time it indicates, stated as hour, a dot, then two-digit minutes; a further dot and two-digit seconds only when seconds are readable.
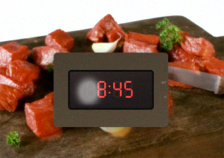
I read 8.45
